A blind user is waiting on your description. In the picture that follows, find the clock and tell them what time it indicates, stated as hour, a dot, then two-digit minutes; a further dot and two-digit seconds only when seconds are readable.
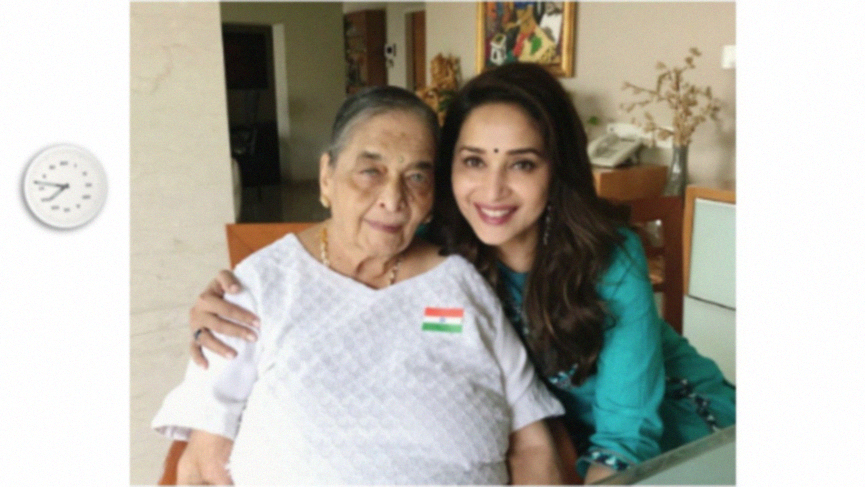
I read 7.47
